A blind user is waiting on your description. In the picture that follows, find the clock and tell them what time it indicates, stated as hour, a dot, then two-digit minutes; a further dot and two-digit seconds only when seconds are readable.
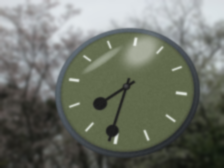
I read 7.31
